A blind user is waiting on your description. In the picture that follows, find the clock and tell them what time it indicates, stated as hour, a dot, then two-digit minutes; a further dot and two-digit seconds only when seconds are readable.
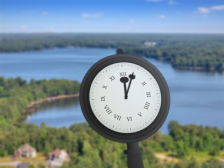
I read 12.04
